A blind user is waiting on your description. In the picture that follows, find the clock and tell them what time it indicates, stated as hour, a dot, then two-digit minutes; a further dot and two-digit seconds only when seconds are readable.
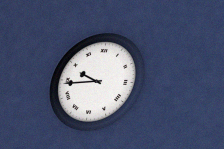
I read 9.44
